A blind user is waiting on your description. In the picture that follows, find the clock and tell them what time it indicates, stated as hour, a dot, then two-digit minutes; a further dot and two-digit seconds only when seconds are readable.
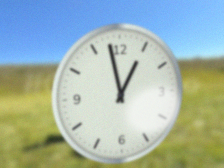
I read 12.58
